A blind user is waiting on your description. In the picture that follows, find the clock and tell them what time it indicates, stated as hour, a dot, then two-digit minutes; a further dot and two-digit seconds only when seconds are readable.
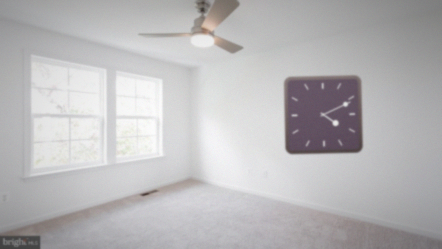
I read 4.11
